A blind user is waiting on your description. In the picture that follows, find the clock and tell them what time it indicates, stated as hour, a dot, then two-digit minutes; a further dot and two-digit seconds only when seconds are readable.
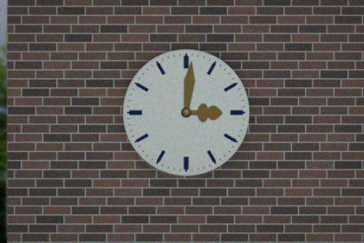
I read 3.01
